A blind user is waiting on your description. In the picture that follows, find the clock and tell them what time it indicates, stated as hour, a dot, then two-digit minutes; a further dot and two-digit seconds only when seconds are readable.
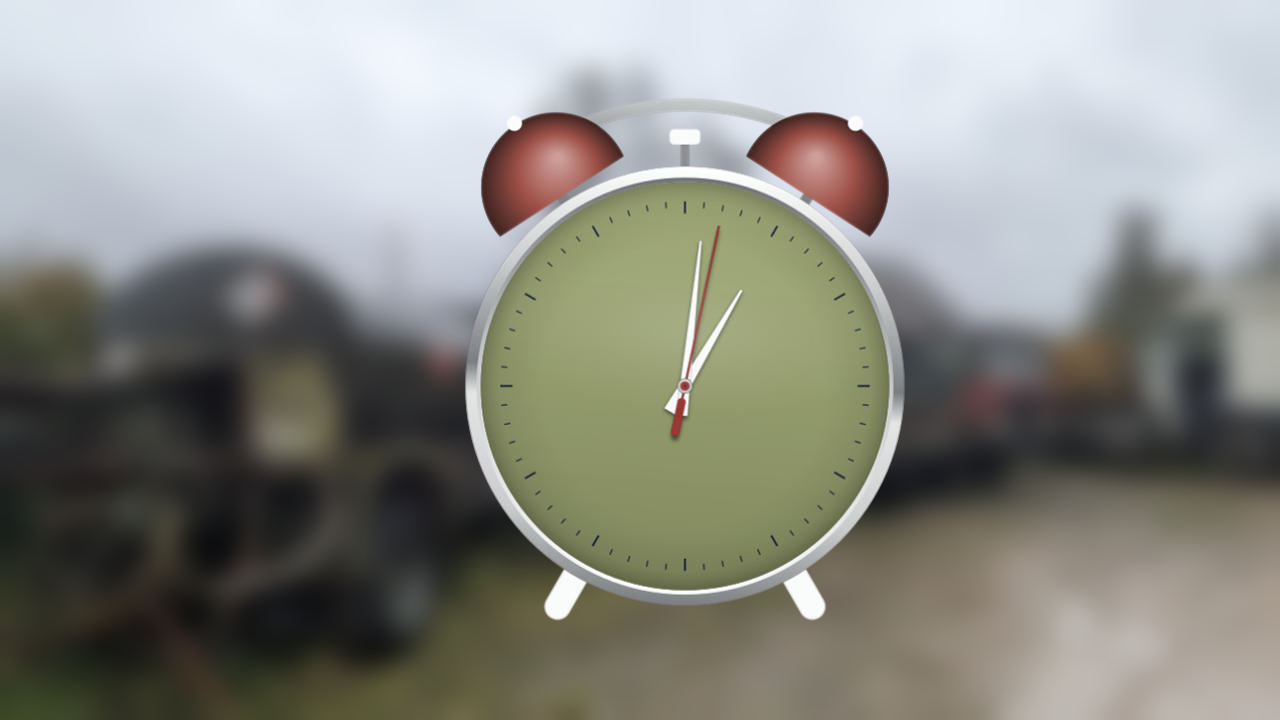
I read 1.01.02
